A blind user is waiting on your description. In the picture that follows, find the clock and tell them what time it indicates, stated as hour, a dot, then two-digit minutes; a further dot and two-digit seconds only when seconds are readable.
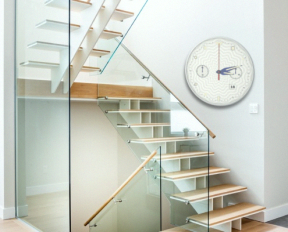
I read 3.12
